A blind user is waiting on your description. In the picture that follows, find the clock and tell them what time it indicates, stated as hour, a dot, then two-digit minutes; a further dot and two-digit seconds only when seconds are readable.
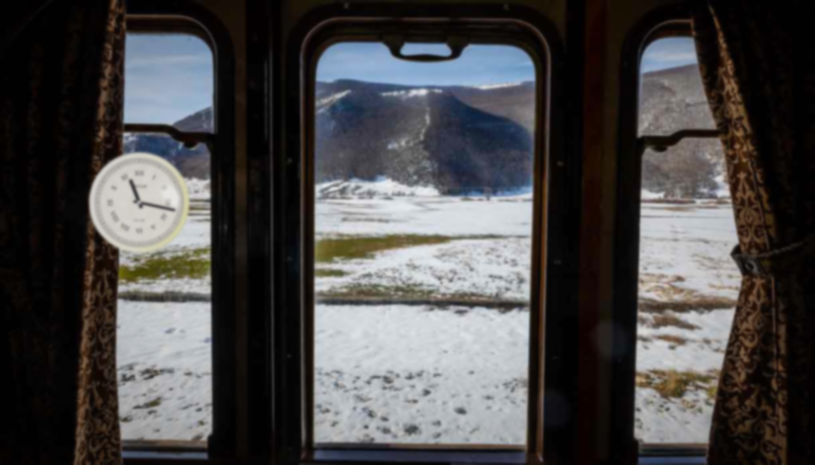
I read 11.17
